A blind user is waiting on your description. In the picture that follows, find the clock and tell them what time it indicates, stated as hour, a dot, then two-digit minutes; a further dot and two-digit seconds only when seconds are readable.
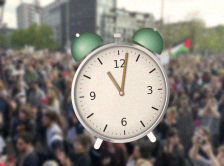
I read 11.02
